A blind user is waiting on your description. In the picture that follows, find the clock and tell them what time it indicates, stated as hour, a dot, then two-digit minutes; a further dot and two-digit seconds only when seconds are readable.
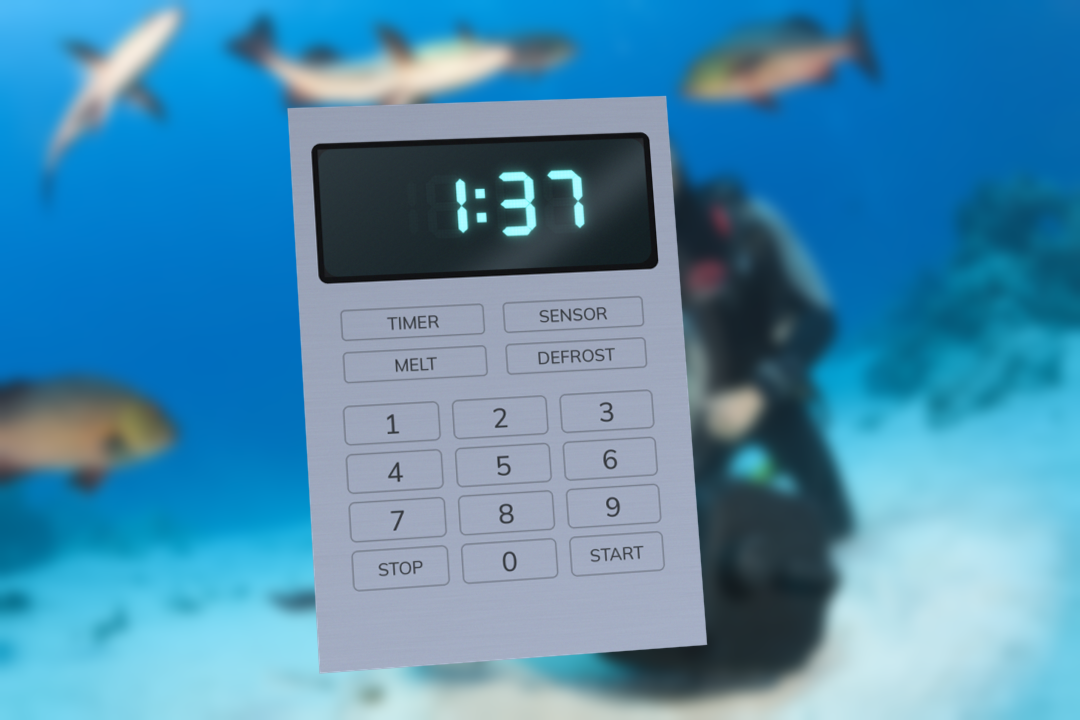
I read 1.37
